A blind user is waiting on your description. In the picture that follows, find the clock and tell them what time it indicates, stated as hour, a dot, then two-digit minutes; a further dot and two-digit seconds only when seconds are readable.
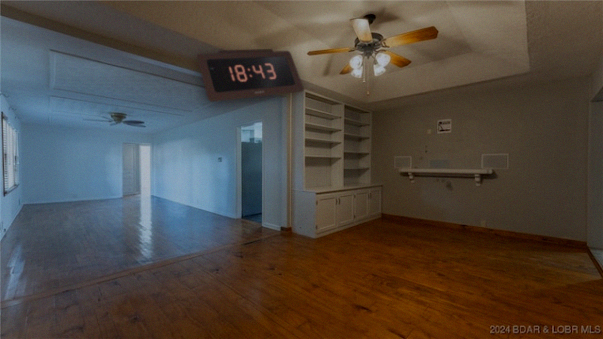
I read 18.43
